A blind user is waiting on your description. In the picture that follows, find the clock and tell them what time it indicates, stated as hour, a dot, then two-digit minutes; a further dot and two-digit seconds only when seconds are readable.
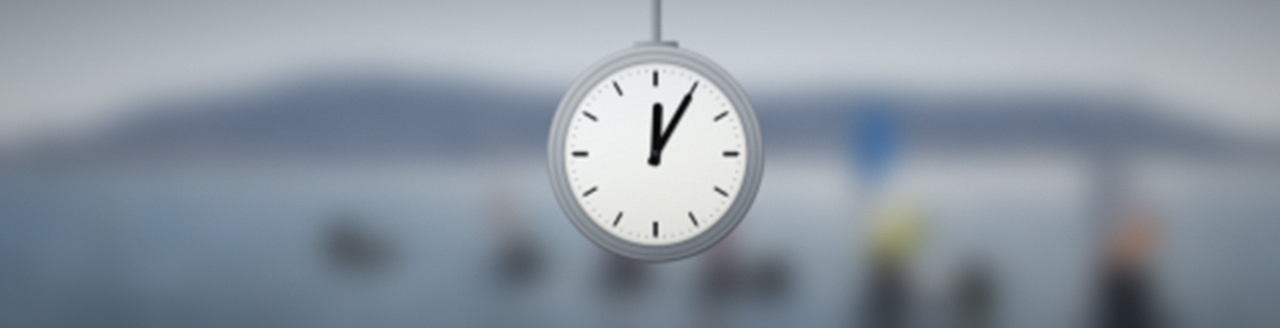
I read 12.05
